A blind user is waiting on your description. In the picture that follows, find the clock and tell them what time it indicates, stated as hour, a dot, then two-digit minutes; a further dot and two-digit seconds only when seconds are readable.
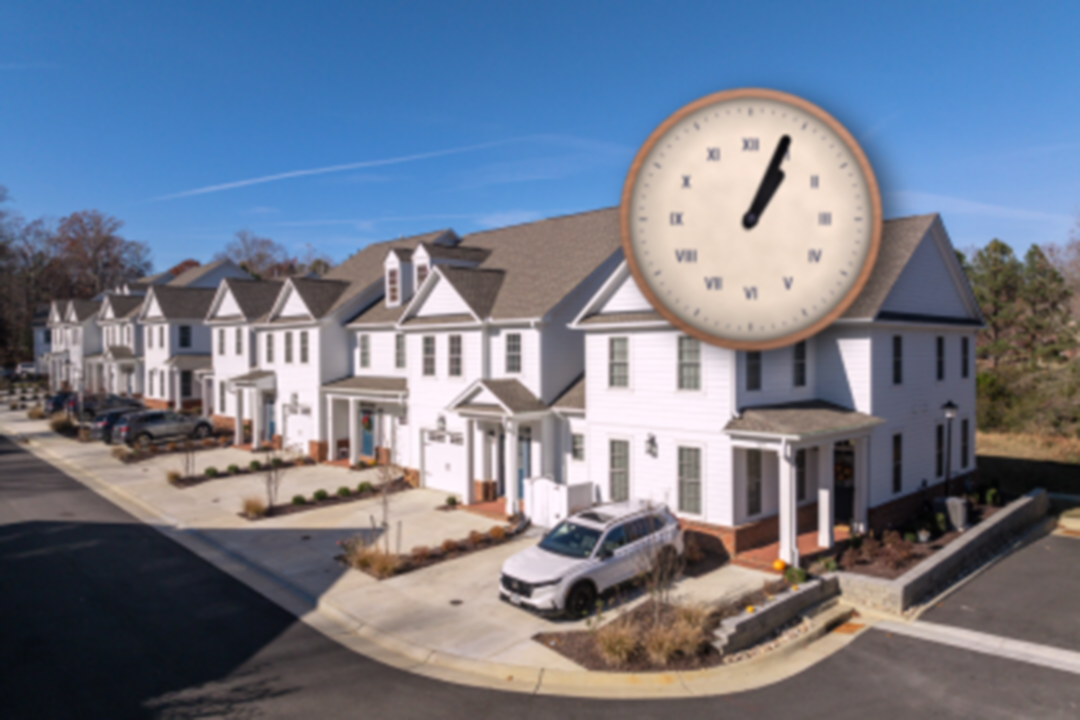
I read 1.04
